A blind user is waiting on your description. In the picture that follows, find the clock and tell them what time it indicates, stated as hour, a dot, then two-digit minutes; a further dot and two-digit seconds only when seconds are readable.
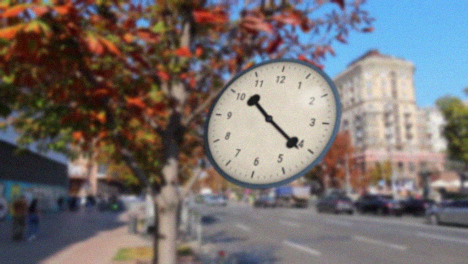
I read 10.21
